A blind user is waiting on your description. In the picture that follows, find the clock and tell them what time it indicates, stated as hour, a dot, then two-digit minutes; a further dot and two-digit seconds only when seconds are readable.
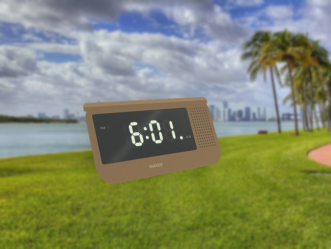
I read 6.01
